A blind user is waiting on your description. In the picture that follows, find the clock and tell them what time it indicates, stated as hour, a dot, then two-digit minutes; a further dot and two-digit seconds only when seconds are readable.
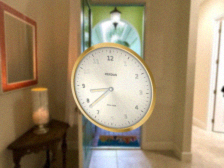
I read 8.38
